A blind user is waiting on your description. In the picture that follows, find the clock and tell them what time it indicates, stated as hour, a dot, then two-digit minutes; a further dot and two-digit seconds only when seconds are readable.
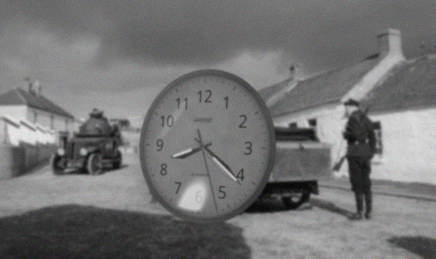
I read 8.21.27
